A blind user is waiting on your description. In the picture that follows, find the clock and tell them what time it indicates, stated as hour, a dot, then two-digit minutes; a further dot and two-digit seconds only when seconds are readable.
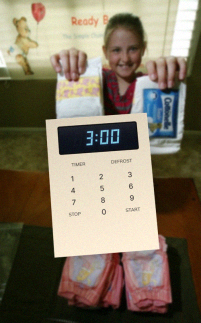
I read 3.00
